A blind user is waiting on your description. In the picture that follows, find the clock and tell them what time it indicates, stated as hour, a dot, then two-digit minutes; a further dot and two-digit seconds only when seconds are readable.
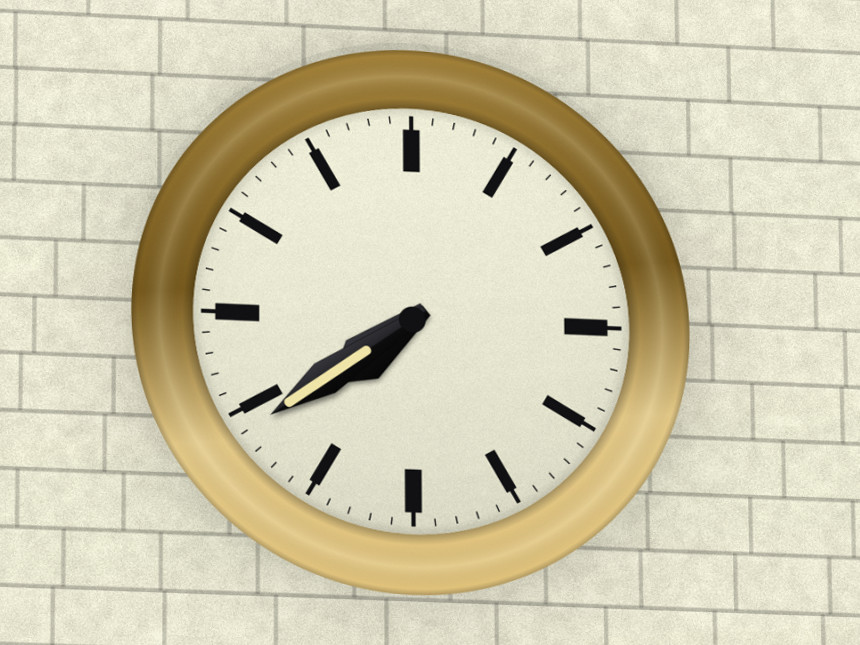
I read 7.39
